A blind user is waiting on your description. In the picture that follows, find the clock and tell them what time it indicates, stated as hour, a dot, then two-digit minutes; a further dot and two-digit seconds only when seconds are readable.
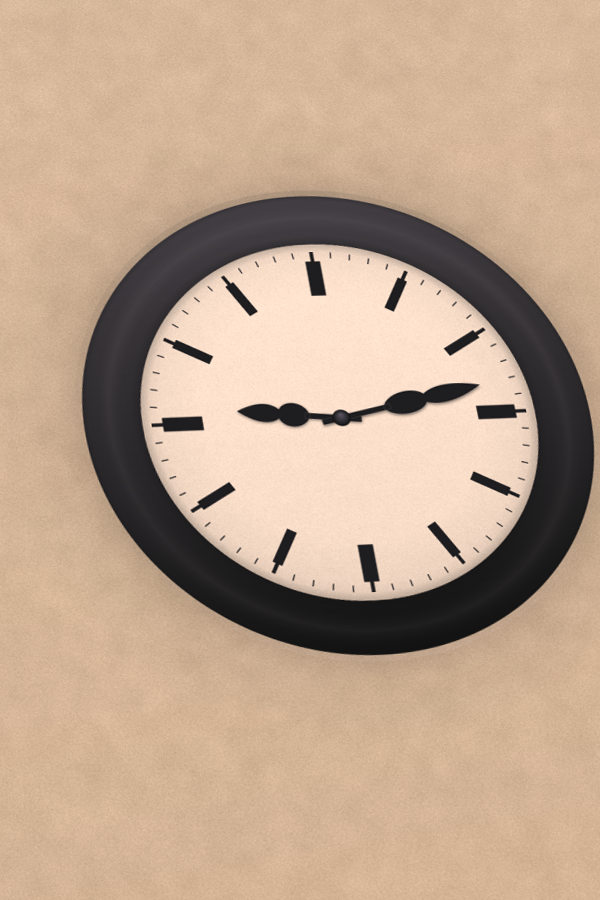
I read 9.13
